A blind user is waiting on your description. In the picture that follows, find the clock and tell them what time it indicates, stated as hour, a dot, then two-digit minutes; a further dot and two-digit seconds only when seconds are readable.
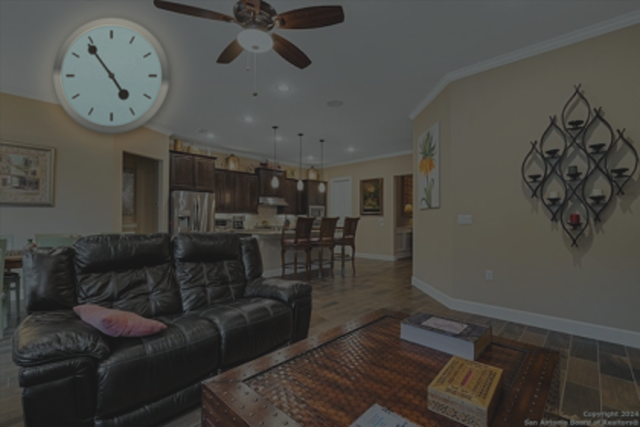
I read 4.54
